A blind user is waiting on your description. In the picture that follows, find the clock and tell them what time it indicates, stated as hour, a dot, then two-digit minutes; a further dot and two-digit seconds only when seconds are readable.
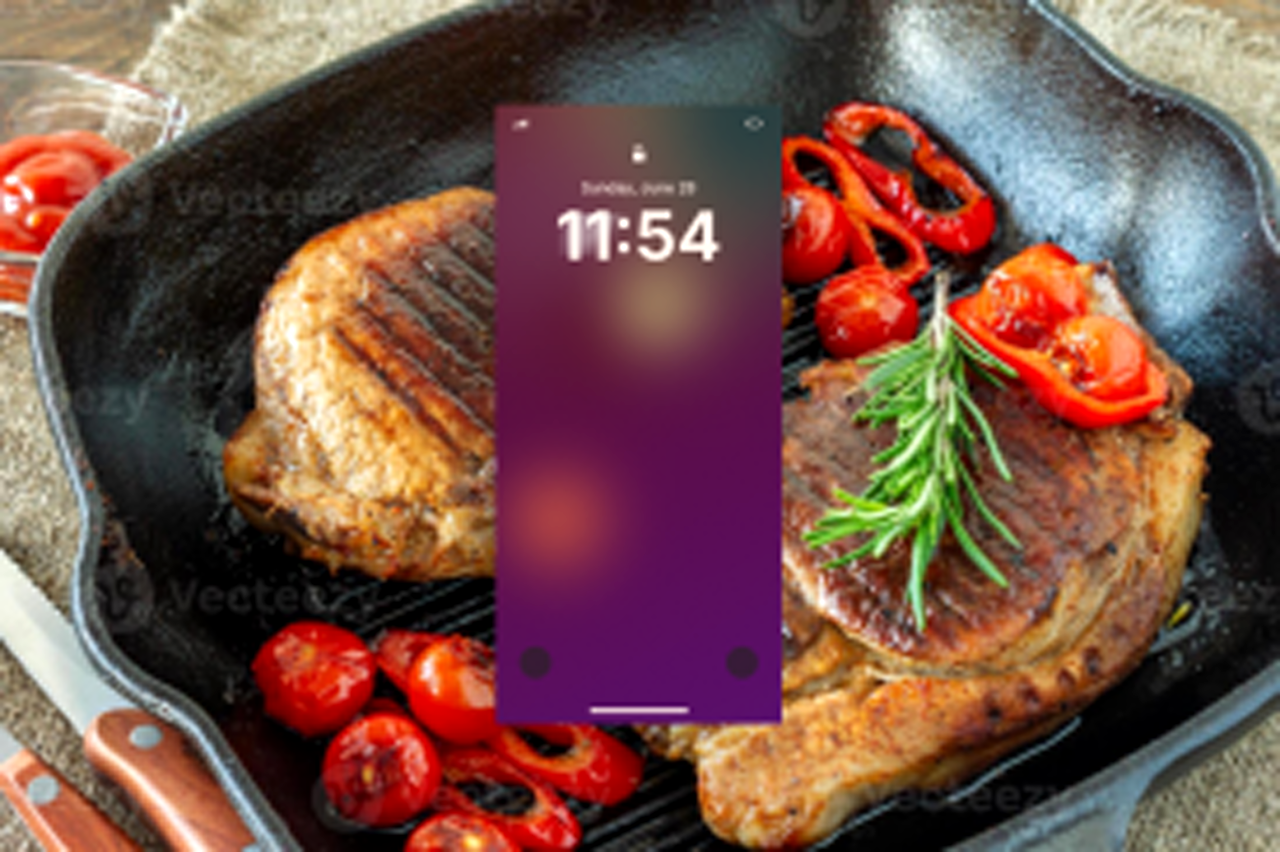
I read 11.54
